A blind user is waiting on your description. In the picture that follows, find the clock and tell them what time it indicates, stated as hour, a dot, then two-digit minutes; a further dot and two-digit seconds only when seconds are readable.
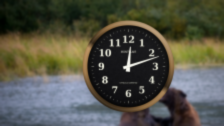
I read 12.12
